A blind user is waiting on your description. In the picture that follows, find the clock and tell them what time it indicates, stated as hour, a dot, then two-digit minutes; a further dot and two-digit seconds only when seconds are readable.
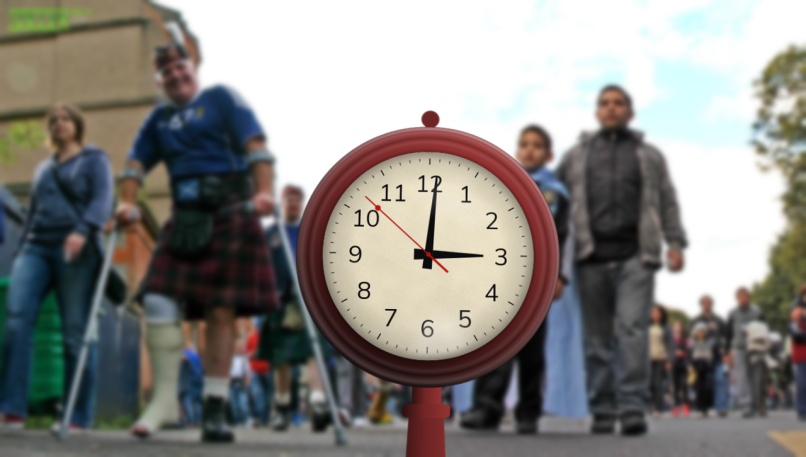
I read 3.00.52
